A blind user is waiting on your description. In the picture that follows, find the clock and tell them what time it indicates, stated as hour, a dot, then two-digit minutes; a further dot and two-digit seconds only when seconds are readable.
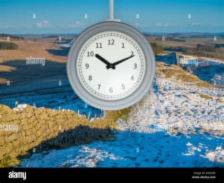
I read 10.11
